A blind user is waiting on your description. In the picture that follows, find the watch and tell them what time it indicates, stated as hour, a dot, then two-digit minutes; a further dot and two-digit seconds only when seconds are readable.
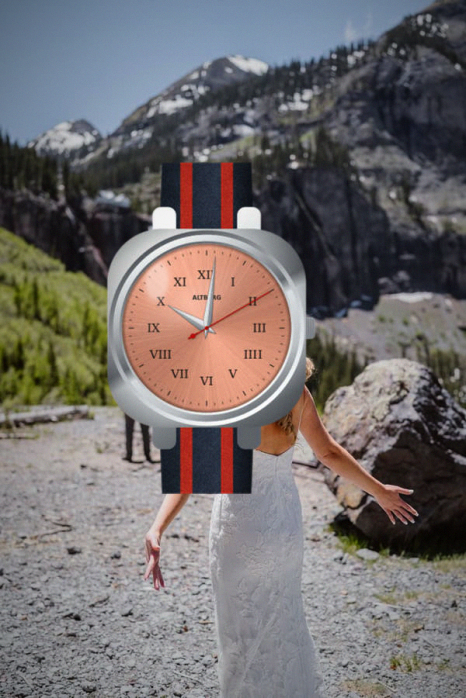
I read 10.01.10
